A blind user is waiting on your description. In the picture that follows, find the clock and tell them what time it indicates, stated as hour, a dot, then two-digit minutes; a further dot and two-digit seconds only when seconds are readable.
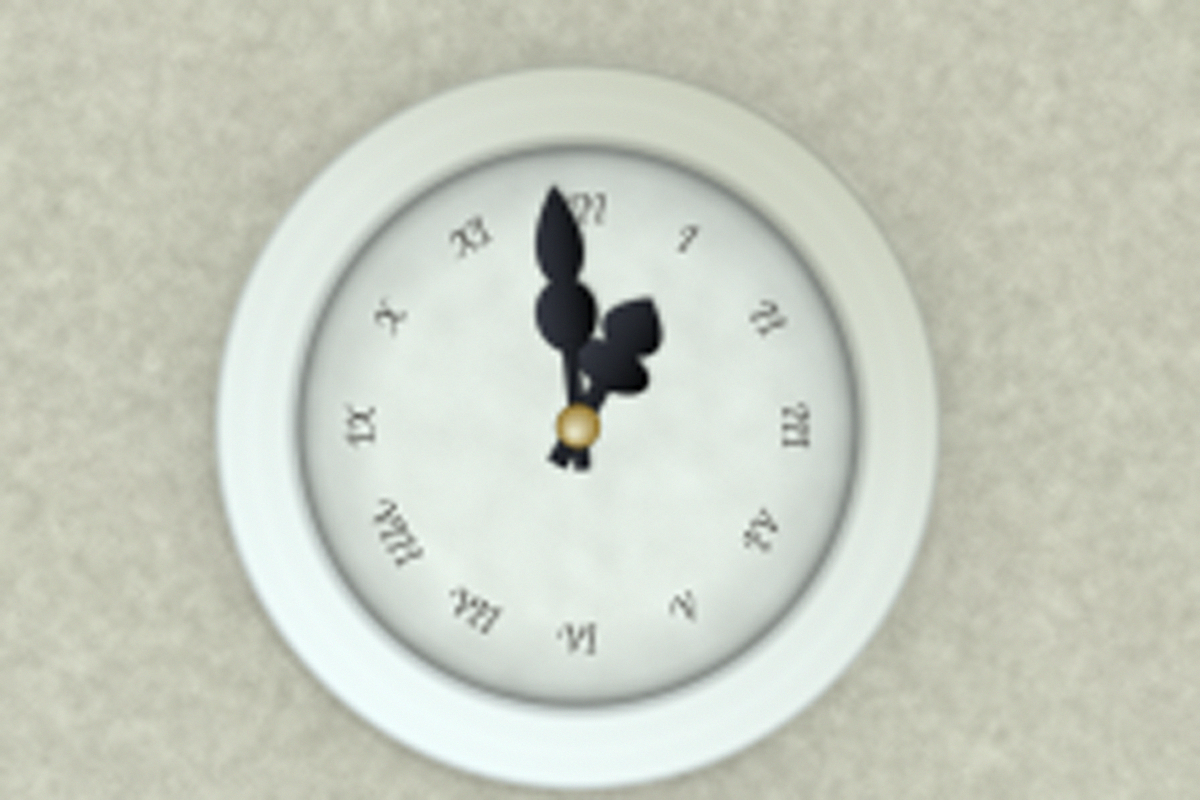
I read 12.59
